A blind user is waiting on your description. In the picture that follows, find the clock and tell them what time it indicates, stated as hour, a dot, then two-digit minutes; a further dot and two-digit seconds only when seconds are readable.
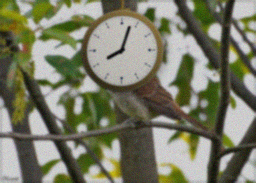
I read 8.03
